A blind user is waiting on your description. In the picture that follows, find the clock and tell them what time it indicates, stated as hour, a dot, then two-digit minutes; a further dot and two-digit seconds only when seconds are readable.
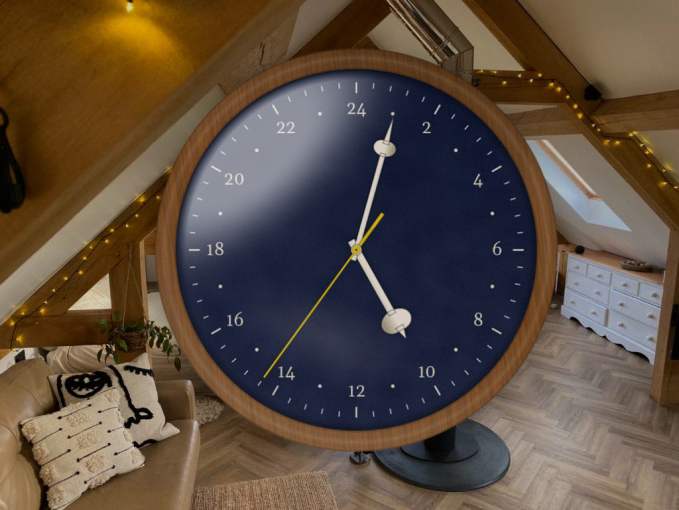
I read 10.02.36
